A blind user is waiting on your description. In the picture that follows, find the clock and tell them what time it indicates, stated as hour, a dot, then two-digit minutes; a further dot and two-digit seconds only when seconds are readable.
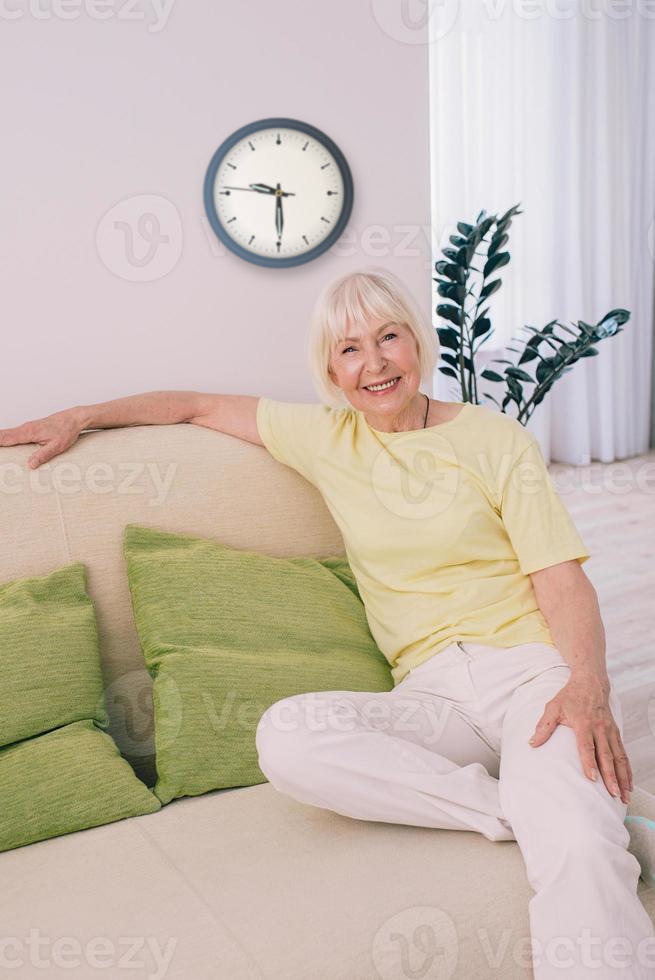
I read 9.29.46
